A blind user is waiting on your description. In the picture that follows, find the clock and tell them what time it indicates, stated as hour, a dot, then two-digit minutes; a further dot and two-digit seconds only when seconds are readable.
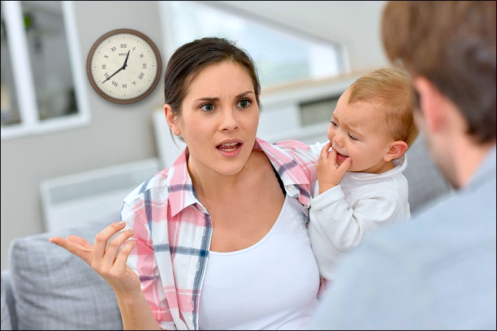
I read 12.39
